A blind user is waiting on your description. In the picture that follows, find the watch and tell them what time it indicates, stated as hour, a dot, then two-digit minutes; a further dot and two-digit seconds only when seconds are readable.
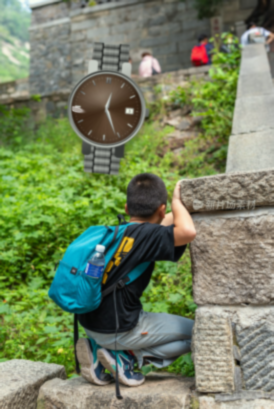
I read 12.26
